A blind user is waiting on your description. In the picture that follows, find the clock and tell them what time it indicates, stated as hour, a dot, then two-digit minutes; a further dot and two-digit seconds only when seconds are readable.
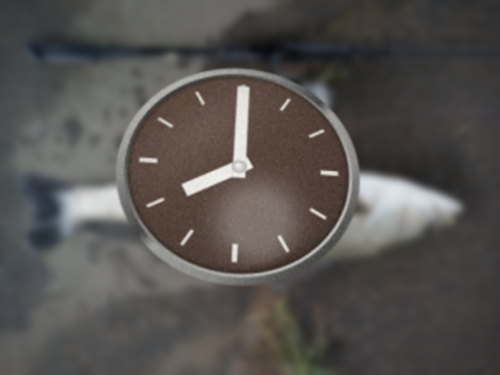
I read 8.00
